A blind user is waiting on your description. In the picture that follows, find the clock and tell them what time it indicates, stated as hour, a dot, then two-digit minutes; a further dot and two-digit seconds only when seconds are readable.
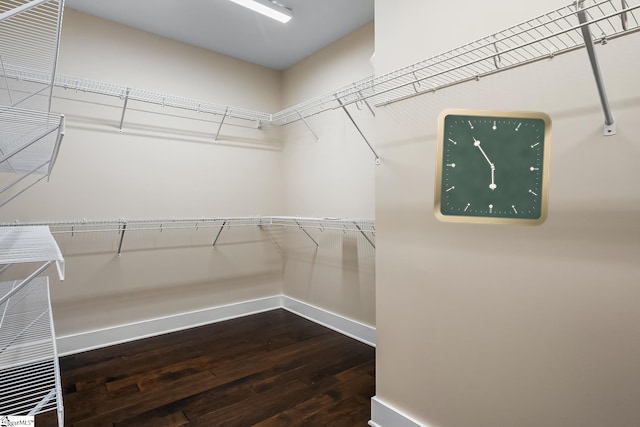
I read 5.54
